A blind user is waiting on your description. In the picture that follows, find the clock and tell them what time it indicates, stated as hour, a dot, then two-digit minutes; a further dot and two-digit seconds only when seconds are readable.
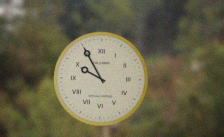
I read 9.55
